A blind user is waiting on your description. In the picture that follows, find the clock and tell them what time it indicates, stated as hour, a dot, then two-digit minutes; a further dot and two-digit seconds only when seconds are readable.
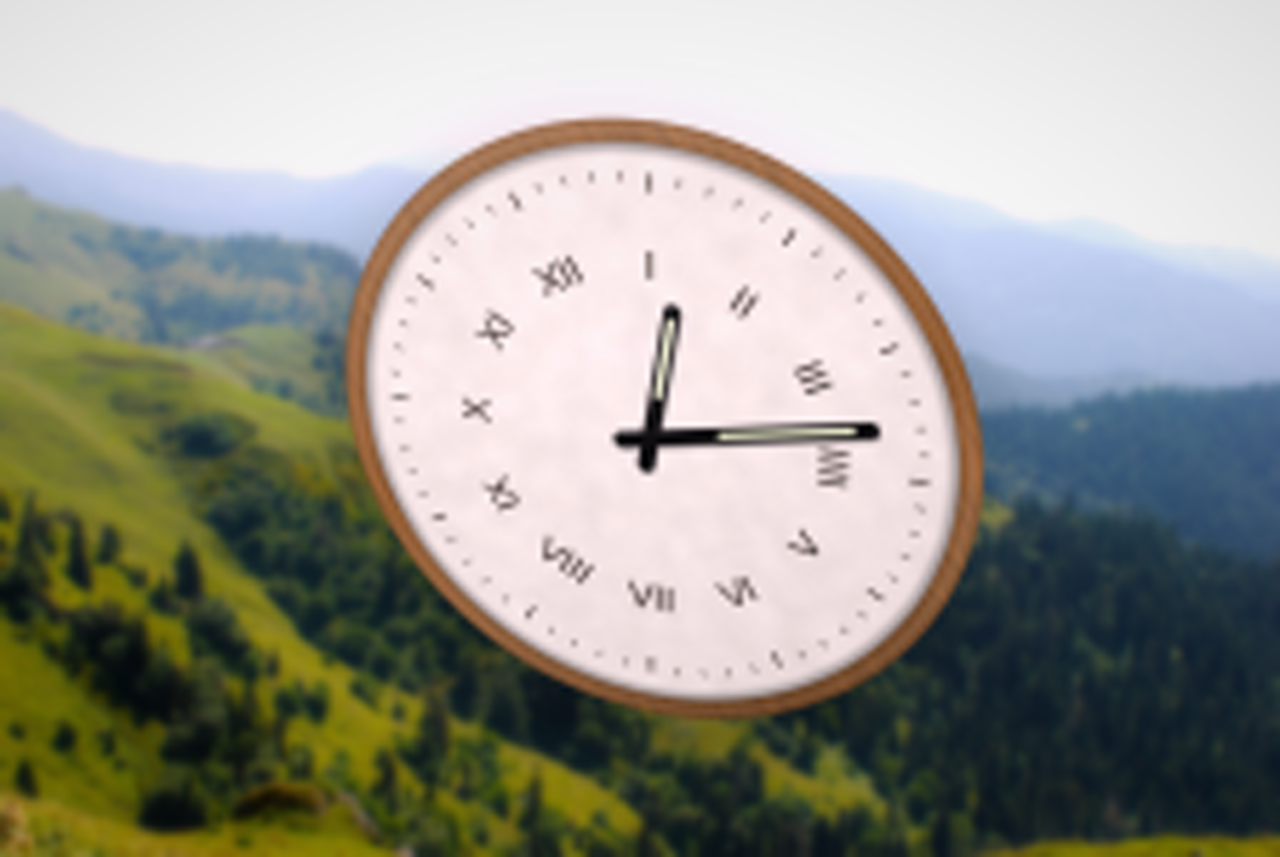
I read 1.18
